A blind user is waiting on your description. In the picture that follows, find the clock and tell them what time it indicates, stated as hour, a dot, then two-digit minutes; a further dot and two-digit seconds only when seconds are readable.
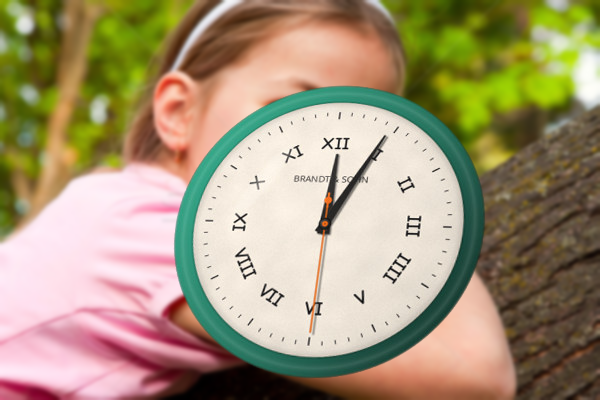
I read 12.04.30
